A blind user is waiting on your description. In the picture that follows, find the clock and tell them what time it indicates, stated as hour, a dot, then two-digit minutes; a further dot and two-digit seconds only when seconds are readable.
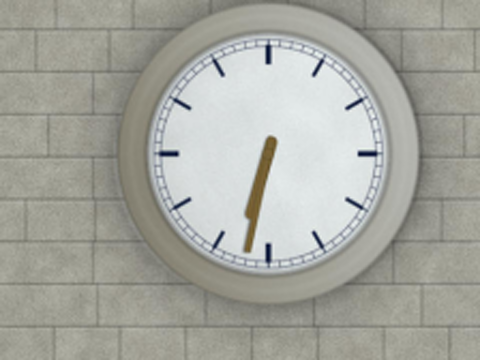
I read 6.32
